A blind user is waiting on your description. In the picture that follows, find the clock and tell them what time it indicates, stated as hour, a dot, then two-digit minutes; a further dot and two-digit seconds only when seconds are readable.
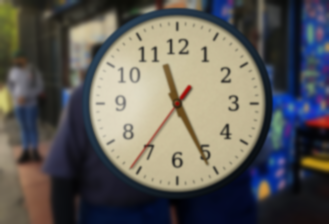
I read 11.25.36
